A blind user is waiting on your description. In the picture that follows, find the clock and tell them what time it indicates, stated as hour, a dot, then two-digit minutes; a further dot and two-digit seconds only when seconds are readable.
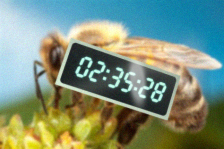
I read 2.35.28
